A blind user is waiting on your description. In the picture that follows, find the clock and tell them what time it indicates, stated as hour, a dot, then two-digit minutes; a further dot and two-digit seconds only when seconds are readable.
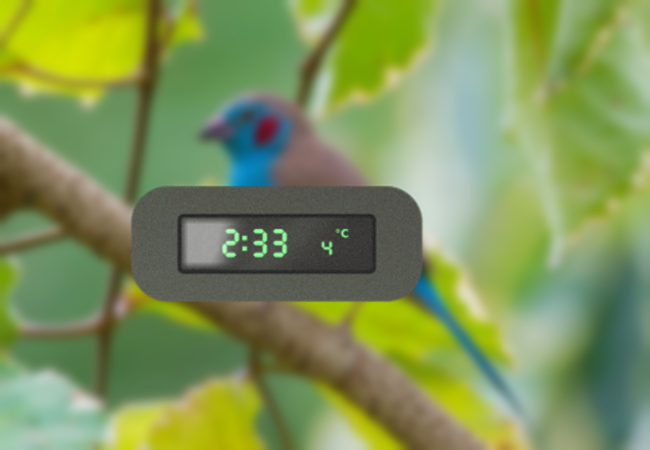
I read 2.33
